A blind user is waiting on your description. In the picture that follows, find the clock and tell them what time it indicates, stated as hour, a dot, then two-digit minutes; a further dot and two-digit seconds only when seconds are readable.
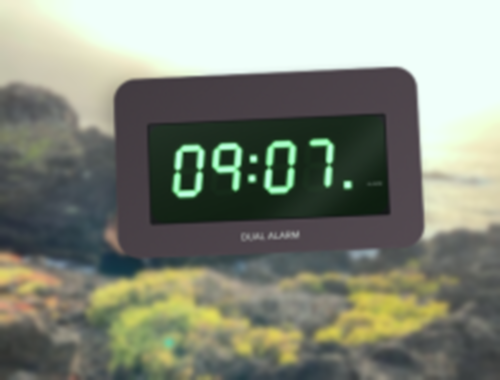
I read 9.07
